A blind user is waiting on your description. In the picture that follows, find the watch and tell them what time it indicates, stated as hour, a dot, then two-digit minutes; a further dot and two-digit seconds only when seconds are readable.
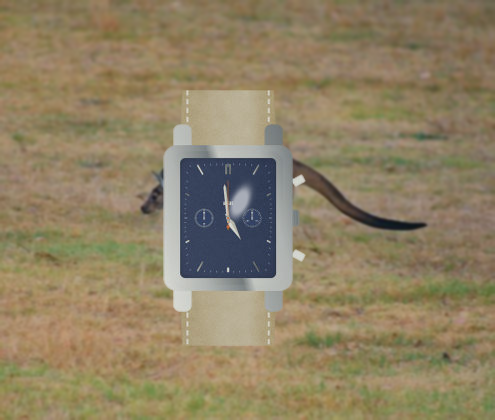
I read 4.59
